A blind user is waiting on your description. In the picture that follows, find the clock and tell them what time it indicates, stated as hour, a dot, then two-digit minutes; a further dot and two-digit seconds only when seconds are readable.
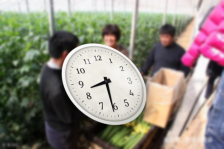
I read 8.31
